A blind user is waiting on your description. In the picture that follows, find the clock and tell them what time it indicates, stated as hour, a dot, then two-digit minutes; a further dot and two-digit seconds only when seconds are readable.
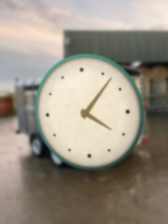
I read 4.07
